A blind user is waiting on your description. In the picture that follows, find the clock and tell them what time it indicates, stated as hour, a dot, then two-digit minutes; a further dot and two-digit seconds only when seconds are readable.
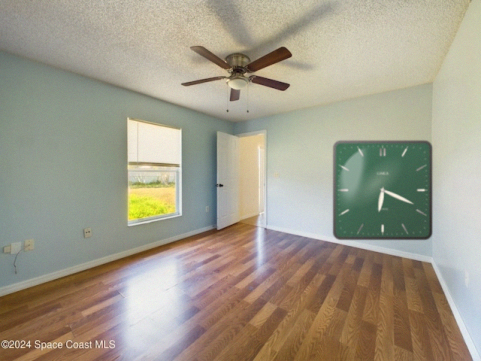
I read 6.19
